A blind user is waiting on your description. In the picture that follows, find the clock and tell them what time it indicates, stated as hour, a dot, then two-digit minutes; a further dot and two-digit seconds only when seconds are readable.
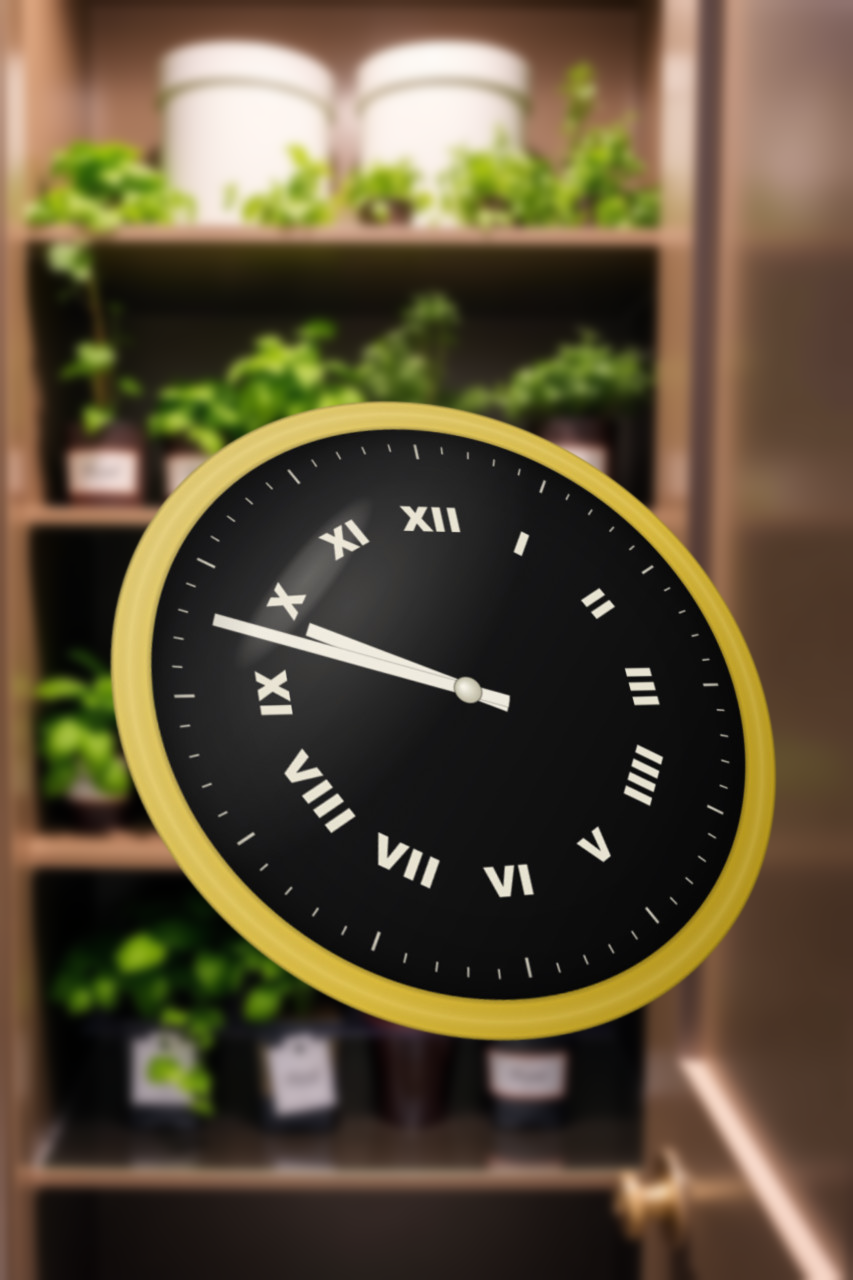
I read 9.48
